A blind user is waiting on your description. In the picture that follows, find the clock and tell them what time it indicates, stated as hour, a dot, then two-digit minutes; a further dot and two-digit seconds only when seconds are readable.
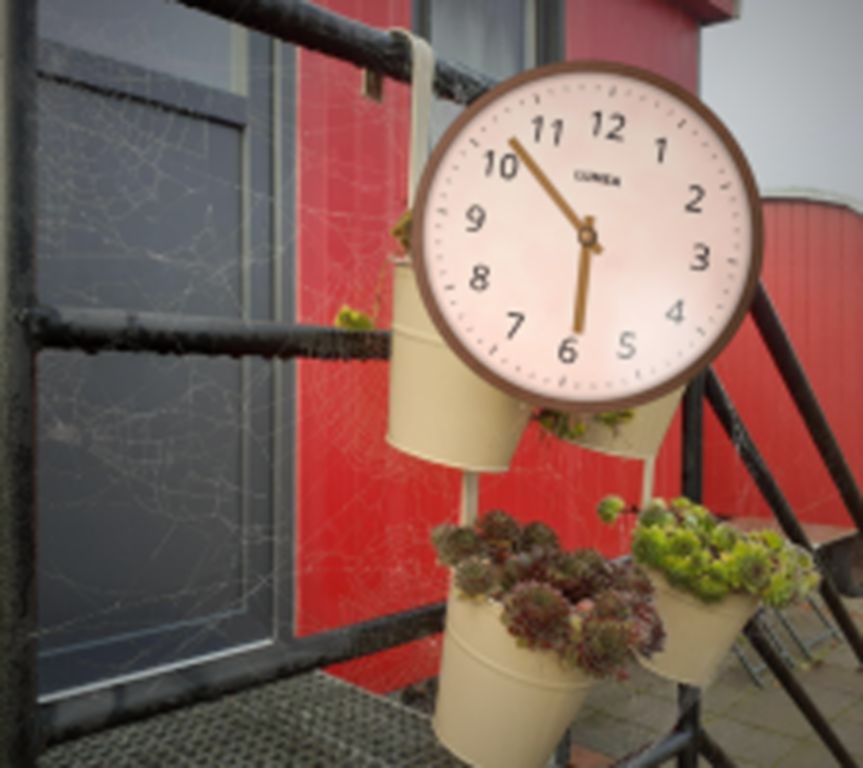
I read 5.52
